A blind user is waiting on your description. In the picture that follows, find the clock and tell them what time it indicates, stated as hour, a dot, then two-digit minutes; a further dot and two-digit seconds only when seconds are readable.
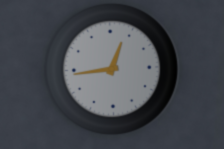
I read 12.44
